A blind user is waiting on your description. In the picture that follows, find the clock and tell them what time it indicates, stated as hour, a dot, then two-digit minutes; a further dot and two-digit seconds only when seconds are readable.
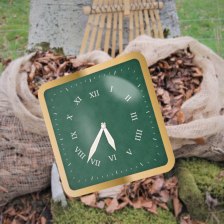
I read 5.37
